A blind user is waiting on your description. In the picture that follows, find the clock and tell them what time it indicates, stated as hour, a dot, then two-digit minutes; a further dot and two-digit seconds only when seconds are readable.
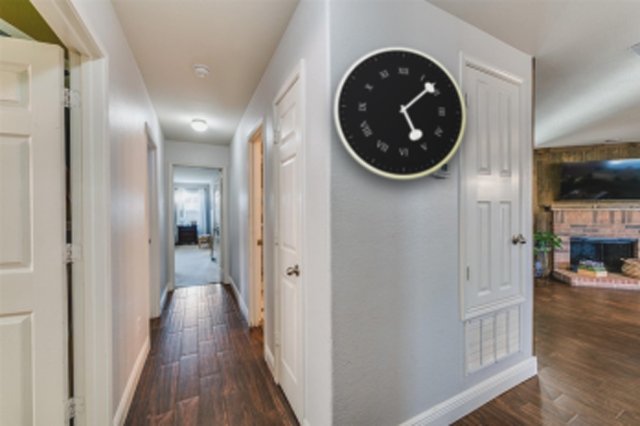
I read 5.08
